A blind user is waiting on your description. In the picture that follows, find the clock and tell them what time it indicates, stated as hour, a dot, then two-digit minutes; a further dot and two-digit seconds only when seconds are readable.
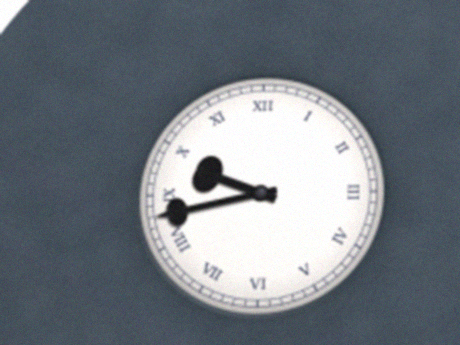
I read 9.43
